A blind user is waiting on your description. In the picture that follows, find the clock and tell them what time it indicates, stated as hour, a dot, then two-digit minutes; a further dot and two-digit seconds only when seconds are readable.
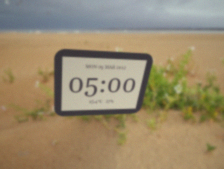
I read 5.00
